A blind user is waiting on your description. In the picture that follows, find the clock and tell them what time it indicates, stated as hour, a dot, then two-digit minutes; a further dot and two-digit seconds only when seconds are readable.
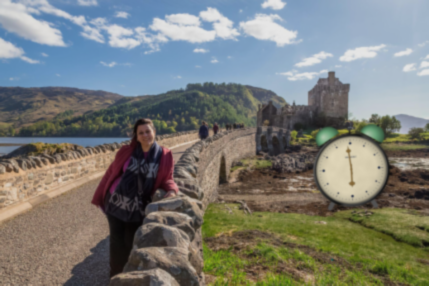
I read 5.59
